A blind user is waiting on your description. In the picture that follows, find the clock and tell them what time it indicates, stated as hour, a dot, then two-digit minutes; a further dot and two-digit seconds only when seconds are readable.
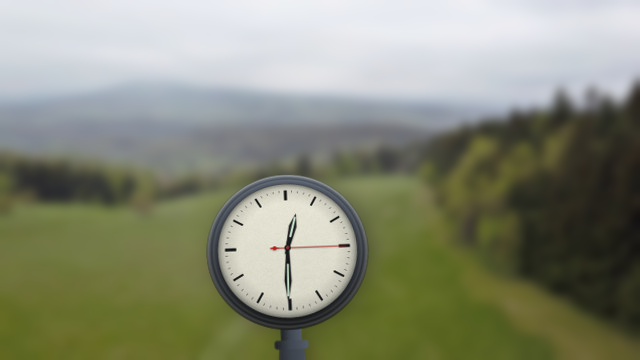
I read 12.30.15
